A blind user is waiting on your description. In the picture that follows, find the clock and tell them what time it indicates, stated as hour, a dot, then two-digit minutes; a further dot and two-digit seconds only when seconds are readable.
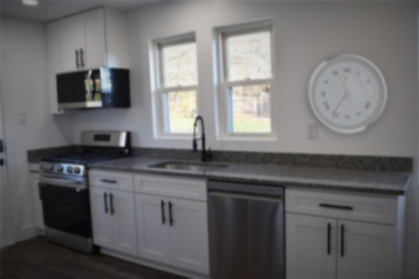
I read 11.35
